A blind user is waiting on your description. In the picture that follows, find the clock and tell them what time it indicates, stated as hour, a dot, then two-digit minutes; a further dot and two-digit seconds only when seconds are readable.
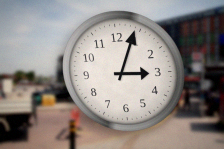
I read 3.04
